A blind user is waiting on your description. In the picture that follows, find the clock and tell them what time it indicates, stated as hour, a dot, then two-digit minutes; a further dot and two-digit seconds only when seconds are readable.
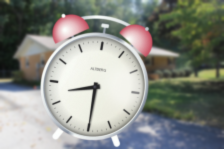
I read 8.30
